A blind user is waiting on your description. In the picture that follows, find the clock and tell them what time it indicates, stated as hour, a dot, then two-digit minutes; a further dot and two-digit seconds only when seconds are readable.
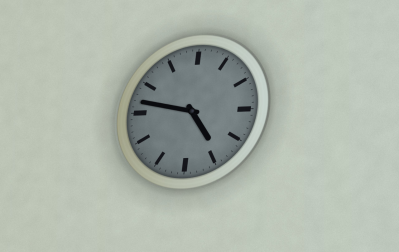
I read 4.47
